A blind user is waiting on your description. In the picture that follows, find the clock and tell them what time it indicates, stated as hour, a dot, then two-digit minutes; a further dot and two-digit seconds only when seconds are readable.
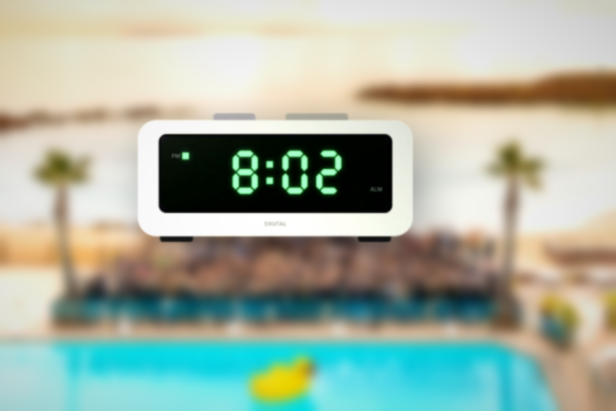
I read 8.02
